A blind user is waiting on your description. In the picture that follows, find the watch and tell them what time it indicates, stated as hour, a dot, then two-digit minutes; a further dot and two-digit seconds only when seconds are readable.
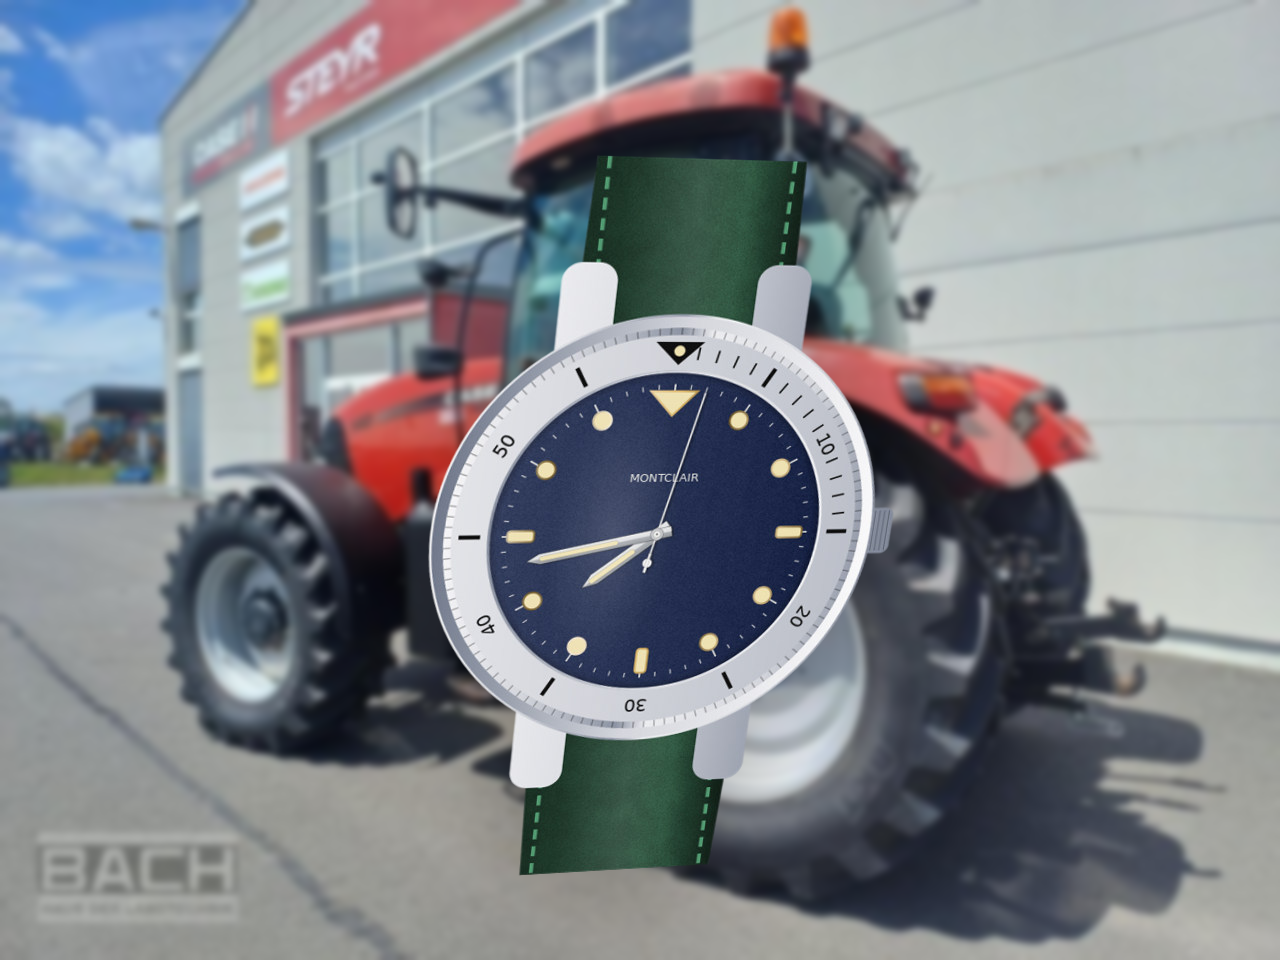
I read 7.43.02
